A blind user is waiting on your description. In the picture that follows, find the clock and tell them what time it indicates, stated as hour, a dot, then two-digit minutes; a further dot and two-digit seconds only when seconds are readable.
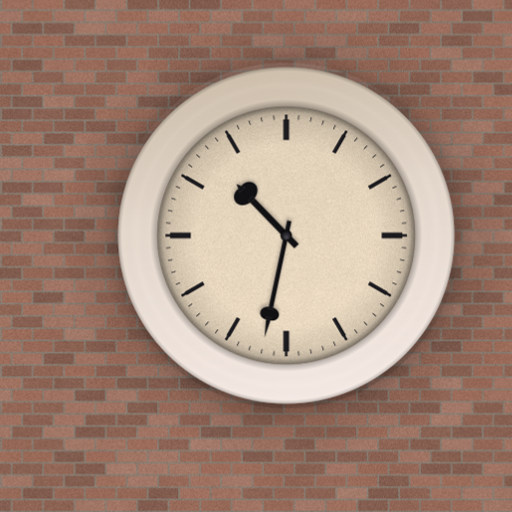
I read 10.32
